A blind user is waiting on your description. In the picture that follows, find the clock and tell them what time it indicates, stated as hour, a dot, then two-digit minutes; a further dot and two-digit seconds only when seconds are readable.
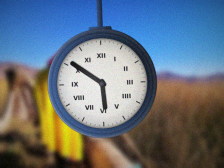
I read 5.51
